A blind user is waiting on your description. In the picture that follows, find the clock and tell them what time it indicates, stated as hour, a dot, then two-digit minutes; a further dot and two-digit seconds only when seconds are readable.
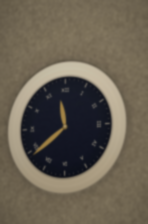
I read 11.39
